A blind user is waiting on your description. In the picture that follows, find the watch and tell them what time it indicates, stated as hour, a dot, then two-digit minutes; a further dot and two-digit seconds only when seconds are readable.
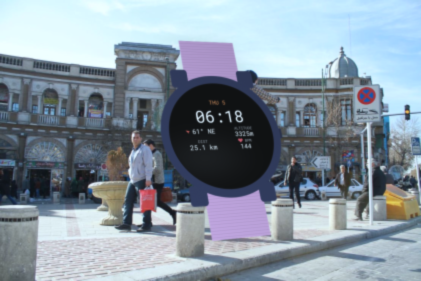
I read 6.18
